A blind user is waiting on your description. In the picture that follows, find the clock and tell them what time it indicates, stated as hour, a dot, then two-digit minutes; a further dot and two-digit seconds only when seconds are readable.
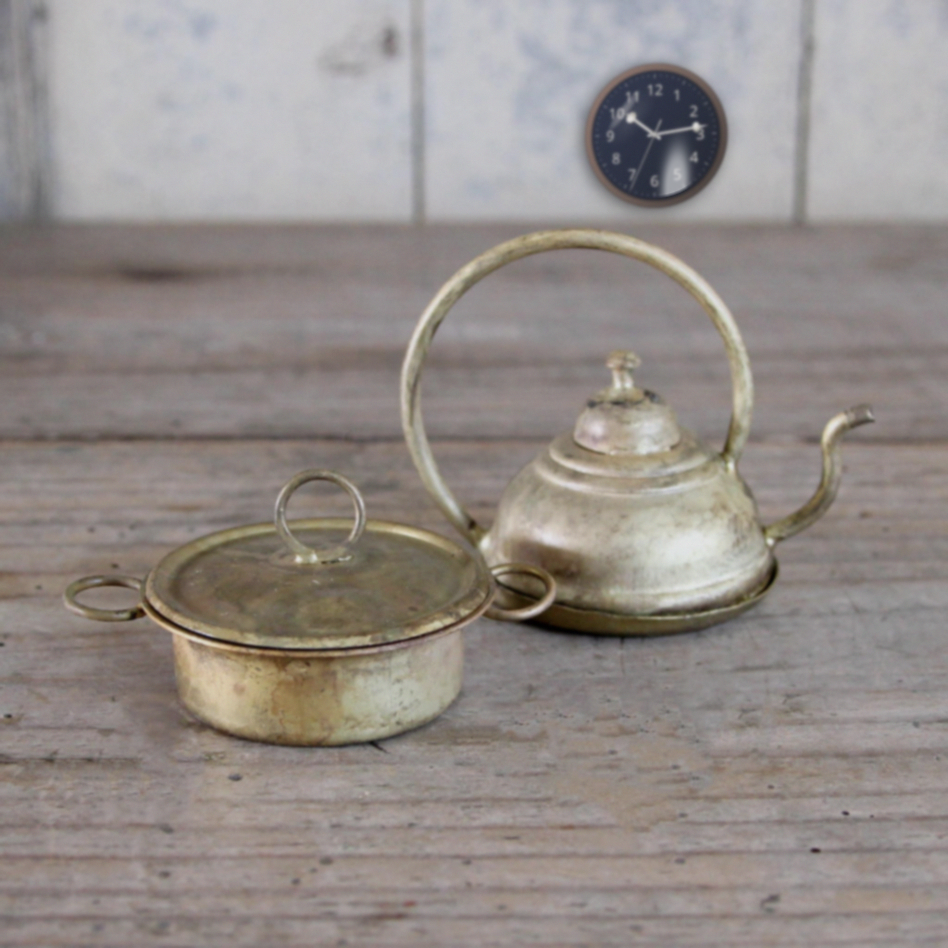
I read 10.13.34
